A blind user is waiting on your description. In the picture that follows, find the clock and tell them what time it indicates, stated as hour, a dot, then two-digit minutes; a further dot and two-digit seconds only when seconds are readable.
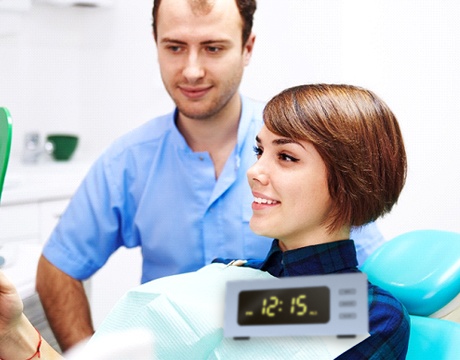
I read 12.15
